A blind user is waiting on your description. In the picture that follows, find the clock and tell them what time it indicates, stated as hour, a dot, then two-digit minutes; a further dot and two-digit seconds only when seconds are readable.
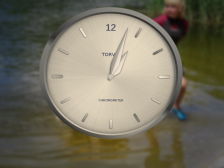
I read 1.03
